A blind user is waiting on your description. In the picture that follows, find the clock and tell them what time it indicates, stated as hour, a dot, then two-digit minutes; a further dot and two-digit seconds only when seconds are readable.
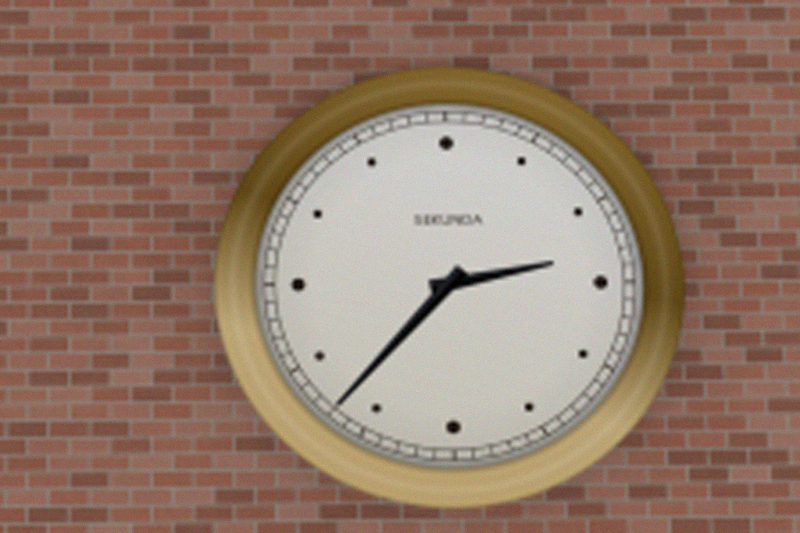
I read 2.37
